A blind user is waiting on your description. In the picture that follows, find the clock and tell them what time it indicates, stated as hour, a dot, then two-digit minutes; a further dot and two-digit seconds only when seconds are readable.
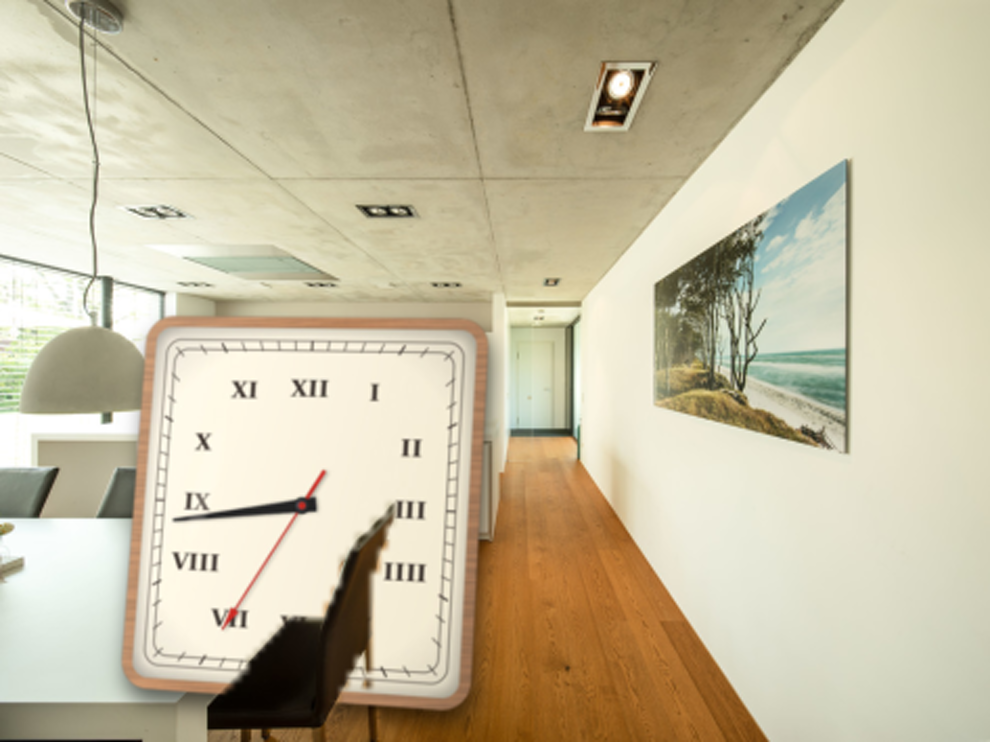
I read 8.43.35
